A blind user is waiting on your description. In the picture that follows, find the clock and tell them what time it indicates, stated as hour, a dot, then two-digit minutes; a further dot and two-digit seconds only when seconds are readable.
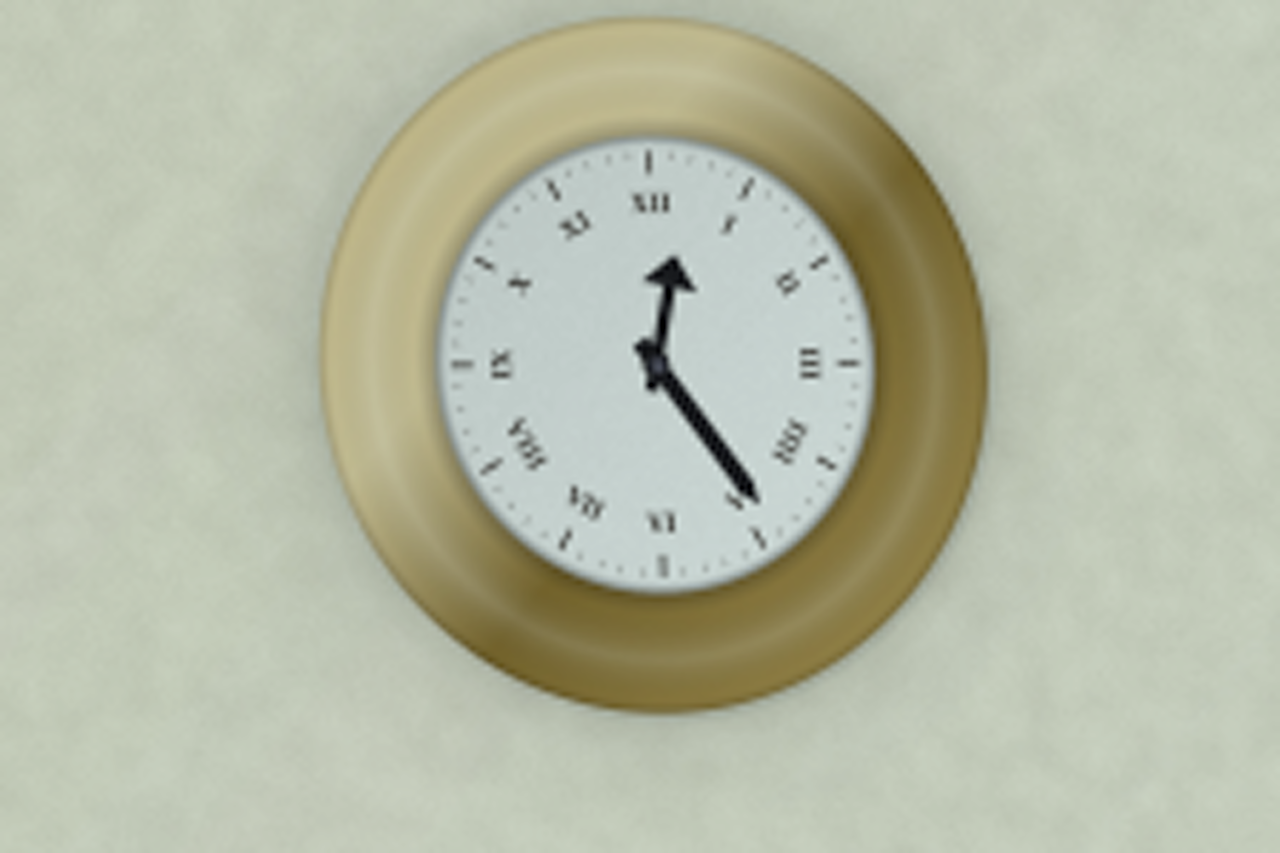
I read 12.24
